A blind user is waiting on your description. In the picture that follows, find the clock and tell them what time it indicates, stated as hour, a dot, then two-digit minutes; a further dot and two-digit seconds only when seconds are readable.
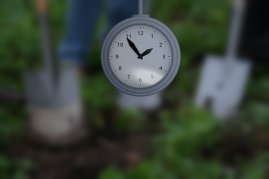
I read 1.54
